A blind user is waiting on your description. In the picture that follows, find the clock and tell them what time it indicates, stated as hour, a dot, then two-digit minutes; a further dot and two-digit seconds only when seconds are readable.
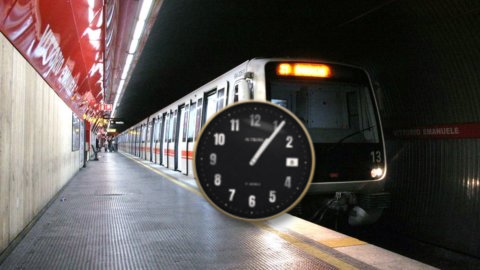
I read 1.06
